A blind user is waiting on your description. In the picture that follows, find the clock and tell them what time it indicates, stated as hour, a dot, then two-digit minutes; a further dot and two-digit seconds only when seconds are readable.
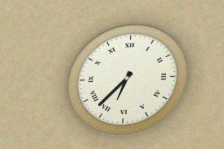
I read 6.37
